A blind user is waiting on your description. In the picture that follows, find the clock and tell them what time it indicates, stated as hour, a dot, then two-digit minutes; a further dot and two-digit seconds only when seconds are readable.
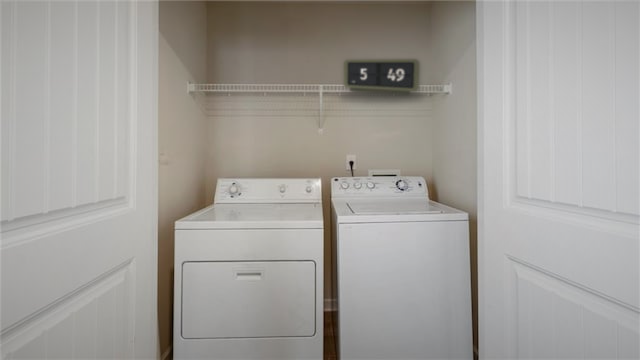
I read 5.49
